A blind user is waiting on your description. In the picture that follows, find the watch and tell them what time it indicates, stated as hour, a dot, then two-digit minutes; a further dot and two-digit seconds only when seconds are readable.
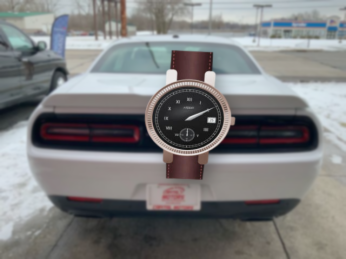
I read 2.10
